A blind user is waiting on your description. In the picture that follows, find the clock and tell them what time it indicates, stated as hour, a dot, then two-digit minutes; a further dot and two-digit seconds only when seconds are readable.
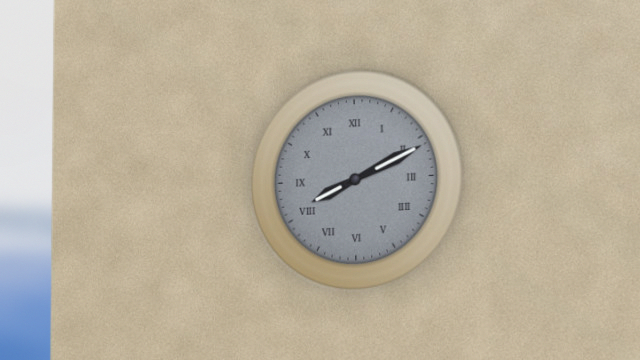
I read 8.11
